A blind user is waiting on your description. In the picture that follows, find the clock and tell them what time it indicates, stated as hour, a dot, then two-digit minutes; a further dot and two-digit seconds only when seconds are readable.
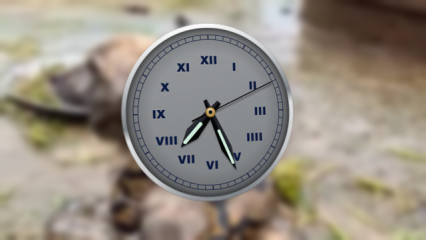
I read 7.26.11
